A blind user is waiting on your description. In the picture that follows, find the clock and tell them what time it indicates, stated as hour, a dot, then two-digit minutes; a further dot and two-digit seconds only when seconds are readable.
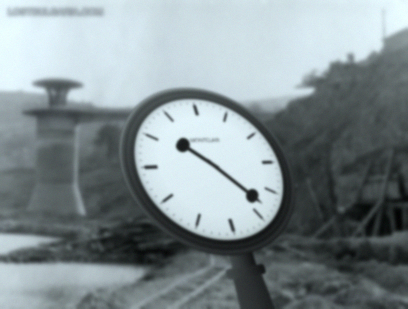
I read 10.23
